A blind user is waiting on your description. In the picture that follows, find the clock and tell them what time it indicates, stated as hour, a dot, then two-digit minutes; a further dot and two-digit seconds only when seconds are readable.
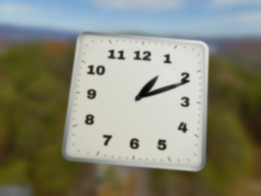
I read 1.11
